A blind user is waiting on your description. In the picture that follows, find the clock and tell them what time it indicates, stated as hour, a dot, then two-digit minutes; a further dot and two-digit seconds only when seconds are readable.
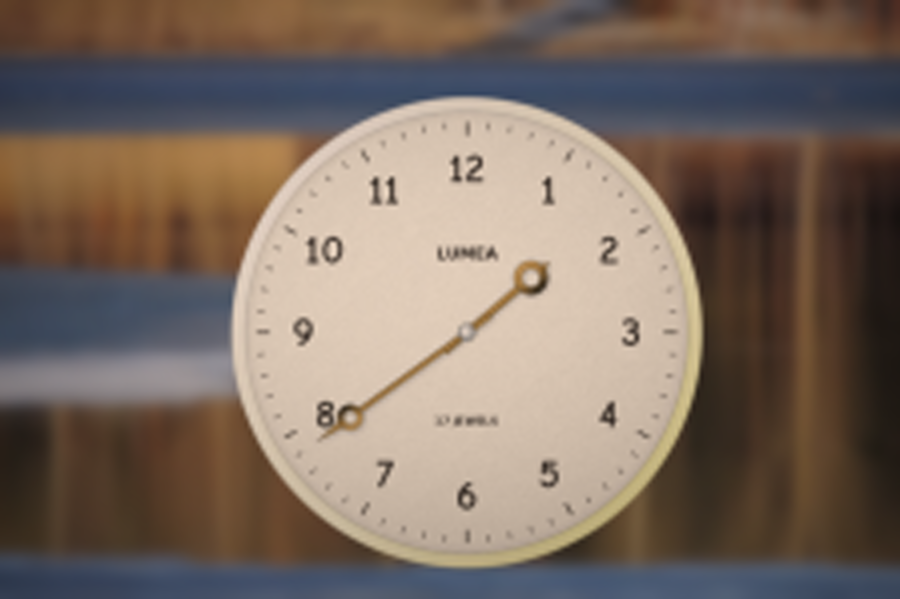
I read 1.39
